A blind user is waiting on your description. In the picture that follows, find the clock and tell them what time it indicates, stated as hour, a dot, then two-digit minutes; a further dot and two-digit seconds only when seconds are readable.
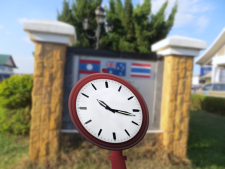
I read 10.17
